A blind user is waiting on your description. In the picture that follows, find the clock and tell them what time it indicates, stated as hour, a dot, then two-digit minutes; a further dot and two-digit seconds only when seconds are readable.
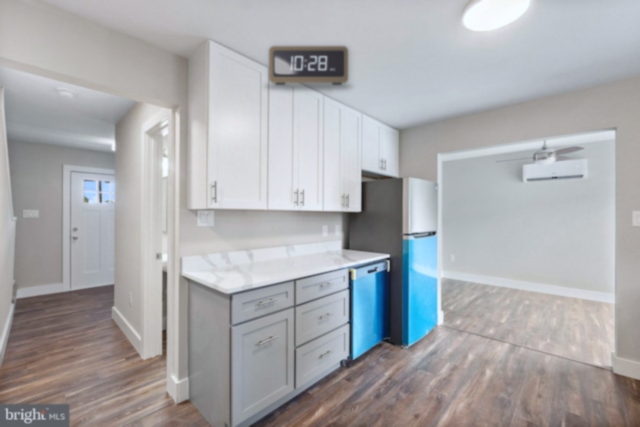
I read 10.28
